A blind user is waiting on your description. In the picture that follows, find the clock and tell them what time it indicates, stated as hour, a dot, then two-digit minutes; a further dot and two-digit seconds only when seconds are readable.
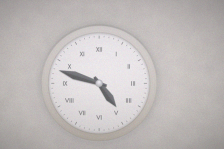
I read 4.48
